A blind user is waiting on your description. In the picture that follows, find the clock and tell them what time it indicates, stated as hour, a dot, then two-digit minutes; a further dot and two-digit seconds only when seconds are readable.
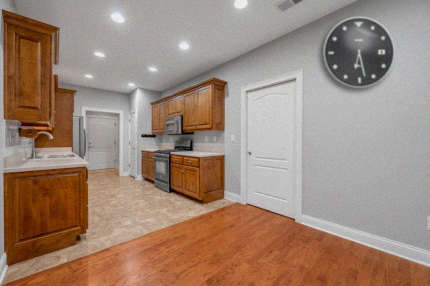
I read 6.28
